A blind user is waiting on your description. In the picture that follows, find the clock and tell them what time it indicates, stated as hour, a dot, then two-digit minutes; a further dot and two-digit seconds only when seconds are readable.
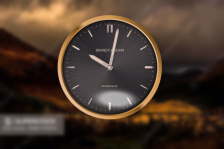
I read 10.02
